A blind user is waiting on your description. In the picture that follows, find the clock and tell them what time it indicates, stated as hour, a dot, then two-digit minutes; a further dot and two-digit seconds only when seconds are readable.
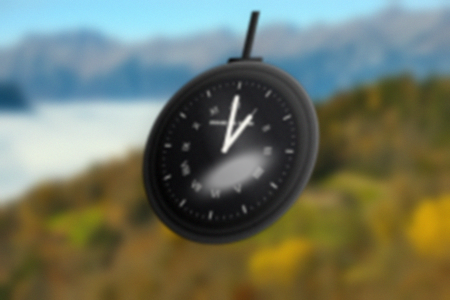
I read 1.00
